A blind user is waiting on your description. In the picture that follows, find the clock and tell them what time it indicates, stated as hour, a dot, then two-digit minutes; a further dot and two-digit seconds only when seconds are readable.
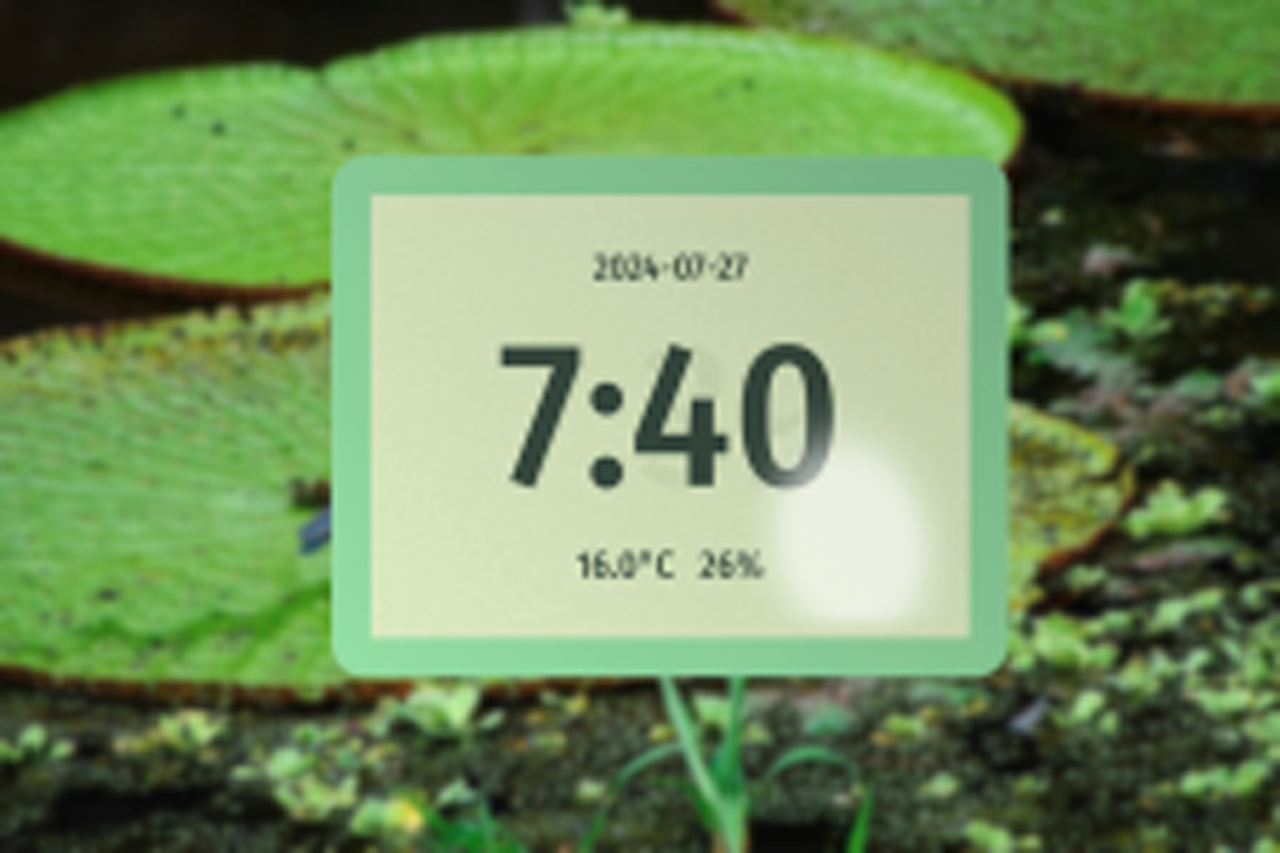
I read 7.40
